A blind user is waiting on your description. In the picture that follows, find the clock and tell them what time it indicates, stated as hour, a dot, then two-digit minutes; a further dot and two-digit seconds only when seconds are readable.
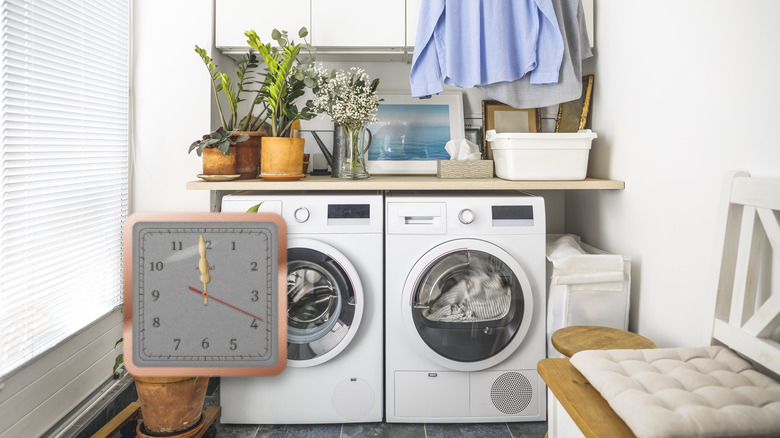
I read 11.59.19
